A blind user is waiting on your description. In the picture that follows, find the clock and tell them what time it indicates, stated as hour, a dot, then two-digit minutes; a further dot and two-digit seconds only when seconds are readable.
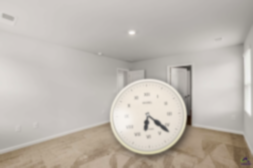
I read 6.22
